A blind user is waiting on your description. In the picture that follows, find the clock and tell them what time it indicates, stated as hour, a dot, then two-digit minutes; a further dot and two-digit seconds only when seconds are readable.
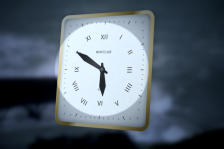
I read 5.50
